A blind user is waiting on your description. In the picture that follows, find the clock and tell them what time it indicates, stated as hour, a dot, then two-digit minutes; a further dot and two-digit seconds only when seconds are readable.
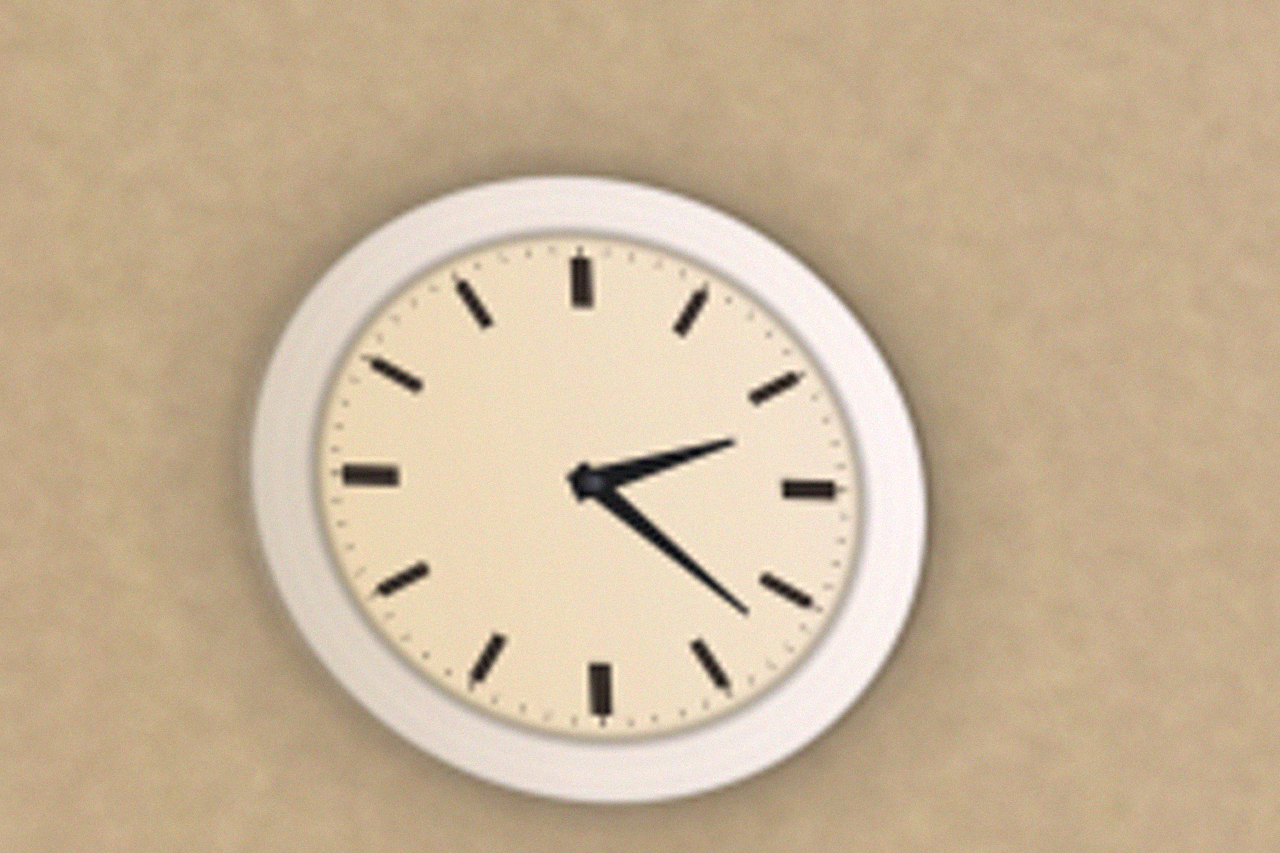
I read 2.22
